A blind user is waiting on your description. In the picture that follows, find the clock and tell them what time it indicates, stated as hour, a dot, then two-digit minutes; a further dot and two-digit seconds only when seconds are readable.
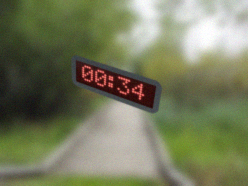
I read 0.34
